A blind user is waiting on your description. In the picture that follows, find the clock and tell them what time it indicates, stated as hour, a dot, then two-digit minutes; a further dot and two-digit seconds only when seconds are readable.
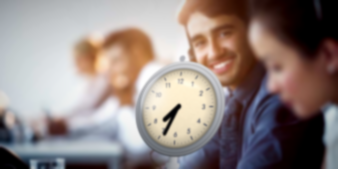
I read 7.34
